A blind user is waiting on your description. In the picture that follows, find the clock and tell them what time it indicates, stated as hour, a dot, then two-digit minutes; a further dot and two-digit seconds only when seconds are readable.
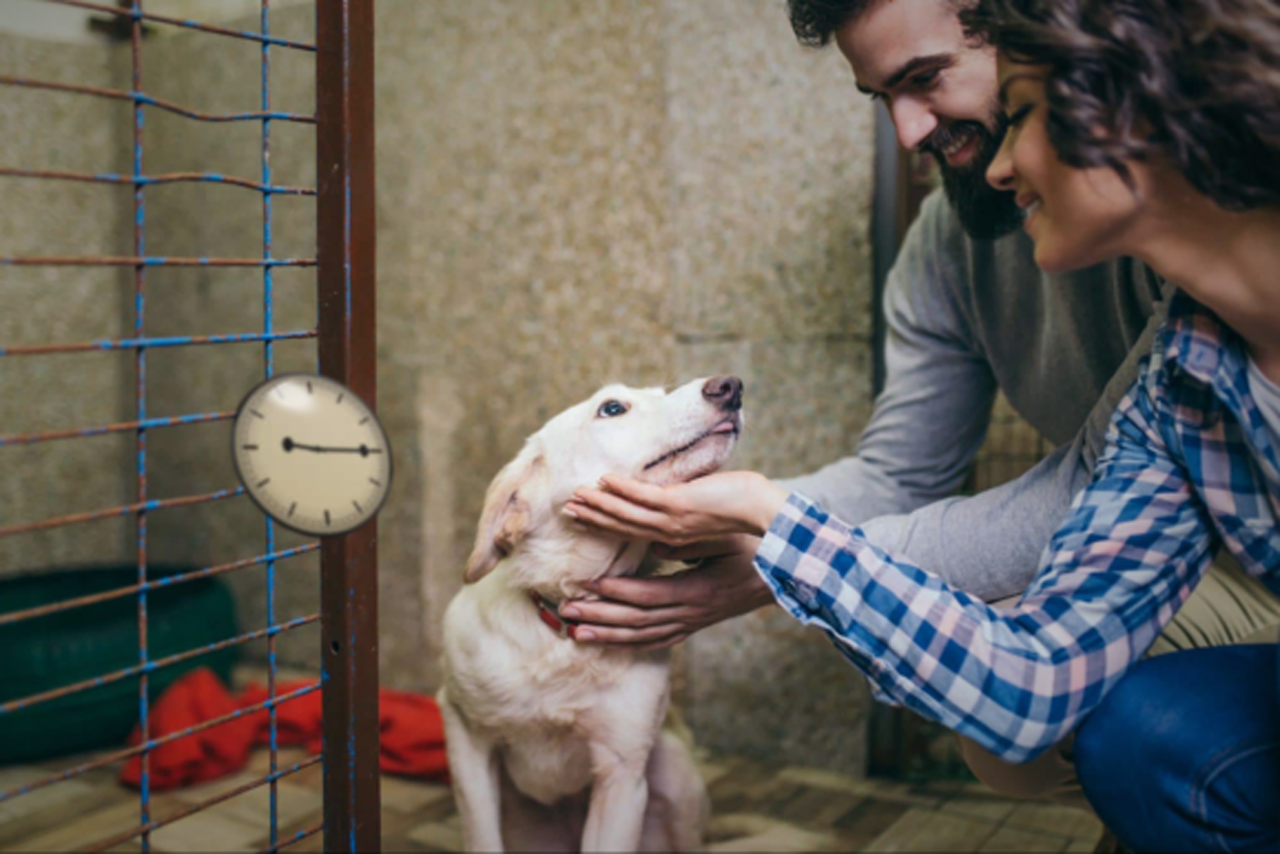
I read 9.15
